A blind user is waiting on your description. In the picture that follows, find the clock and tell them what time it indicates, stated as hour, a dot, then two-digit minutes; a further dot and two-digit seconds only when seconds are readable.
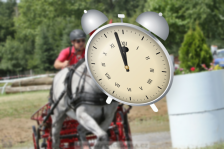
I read 11.58
